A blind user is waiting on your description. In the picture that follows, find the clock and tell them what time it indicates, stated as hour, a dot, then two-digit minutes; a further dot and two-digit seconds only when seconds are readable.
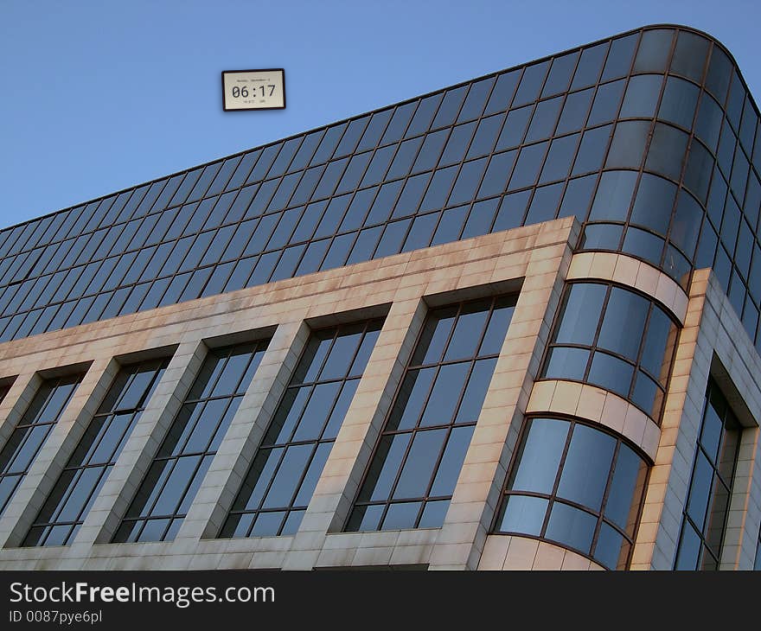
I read 6.17
